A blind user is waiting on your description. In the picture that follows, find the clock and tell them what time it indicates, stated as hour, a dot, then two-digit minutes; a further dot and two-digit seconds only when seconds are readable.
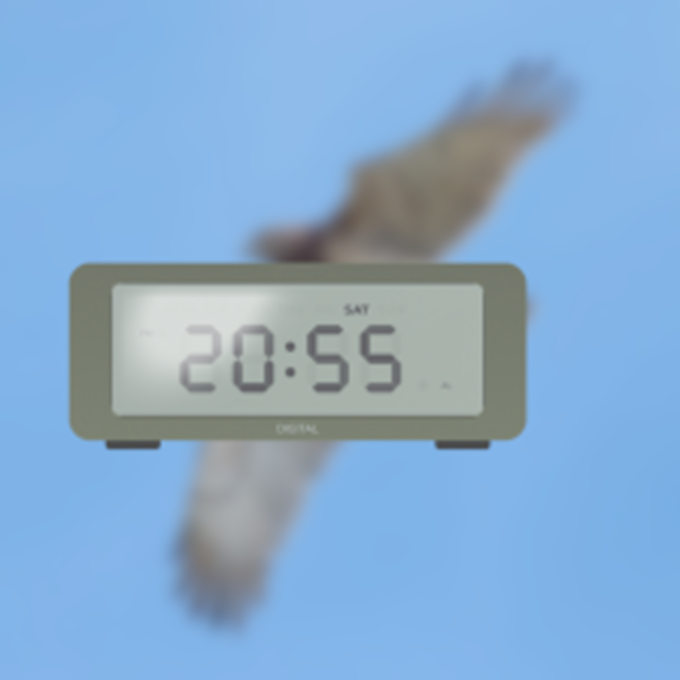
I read 20.55
